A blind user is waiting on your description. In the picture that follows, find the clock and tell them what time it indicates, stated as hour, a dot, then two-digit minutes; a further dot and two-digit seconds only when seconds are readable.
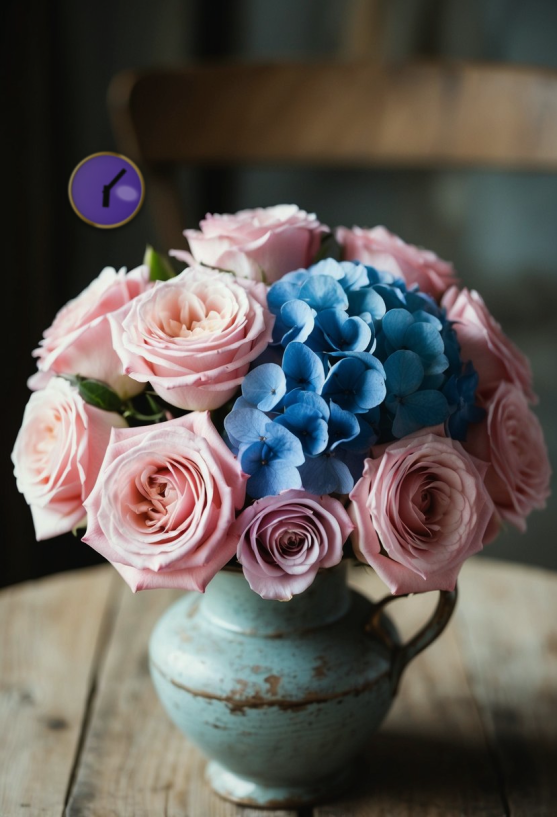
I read 6.07
